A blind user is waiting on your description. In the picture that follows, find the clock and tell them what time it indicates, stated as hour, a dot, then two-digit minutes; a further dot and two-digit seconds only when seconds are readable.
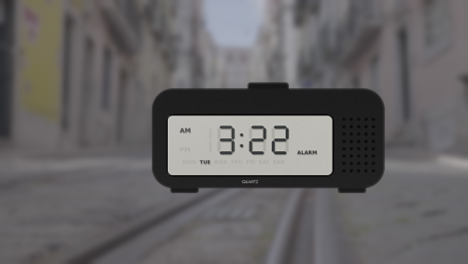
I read 3.22
